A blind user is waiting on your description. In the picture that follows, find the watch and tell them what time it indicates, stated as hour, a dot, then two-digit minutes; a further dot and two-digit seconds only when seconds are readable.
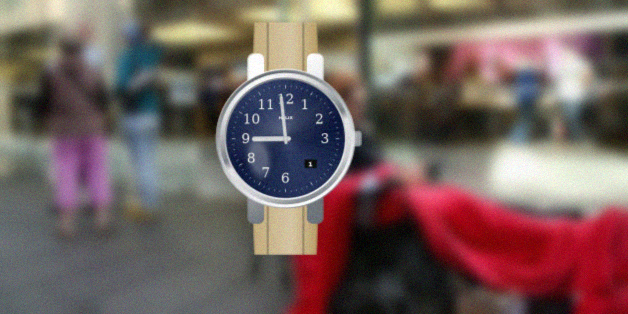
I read 8.59
